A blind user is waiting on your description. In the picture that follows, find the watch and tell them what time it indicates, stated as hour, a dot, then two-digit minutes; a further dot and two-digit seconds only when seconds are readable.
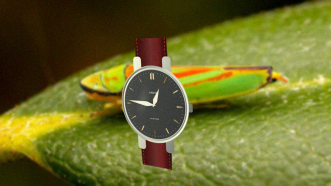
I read 12.46
